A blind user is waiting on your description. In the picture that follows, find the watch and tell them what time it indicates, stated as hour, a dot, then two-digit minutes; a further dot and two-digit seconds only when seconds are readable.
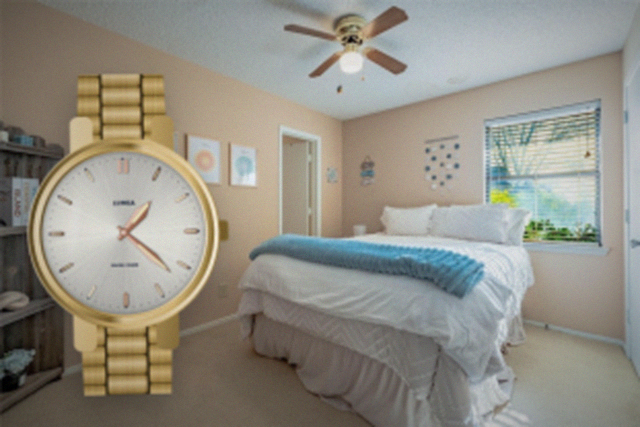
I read 1.22
